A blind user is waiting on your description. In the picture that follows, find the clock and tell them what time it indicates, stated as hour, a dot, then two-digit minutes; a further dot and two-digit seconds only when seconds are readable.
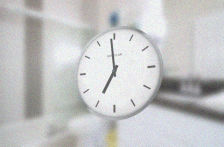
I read 6.59
